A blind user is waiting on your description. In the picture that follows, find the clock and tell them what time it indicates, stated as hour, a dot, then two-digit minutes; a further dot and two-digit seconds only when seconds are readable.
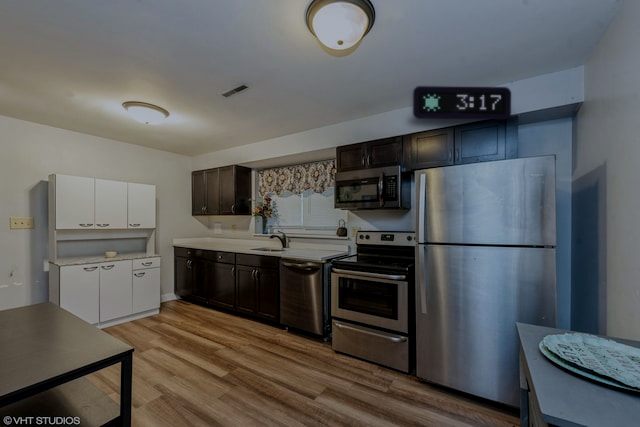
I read 3.17
